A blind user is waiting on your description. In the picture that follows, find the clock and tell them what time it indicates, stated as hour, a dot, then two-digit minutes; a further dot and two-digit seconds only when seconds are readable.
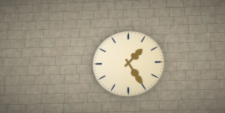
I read 1.25
